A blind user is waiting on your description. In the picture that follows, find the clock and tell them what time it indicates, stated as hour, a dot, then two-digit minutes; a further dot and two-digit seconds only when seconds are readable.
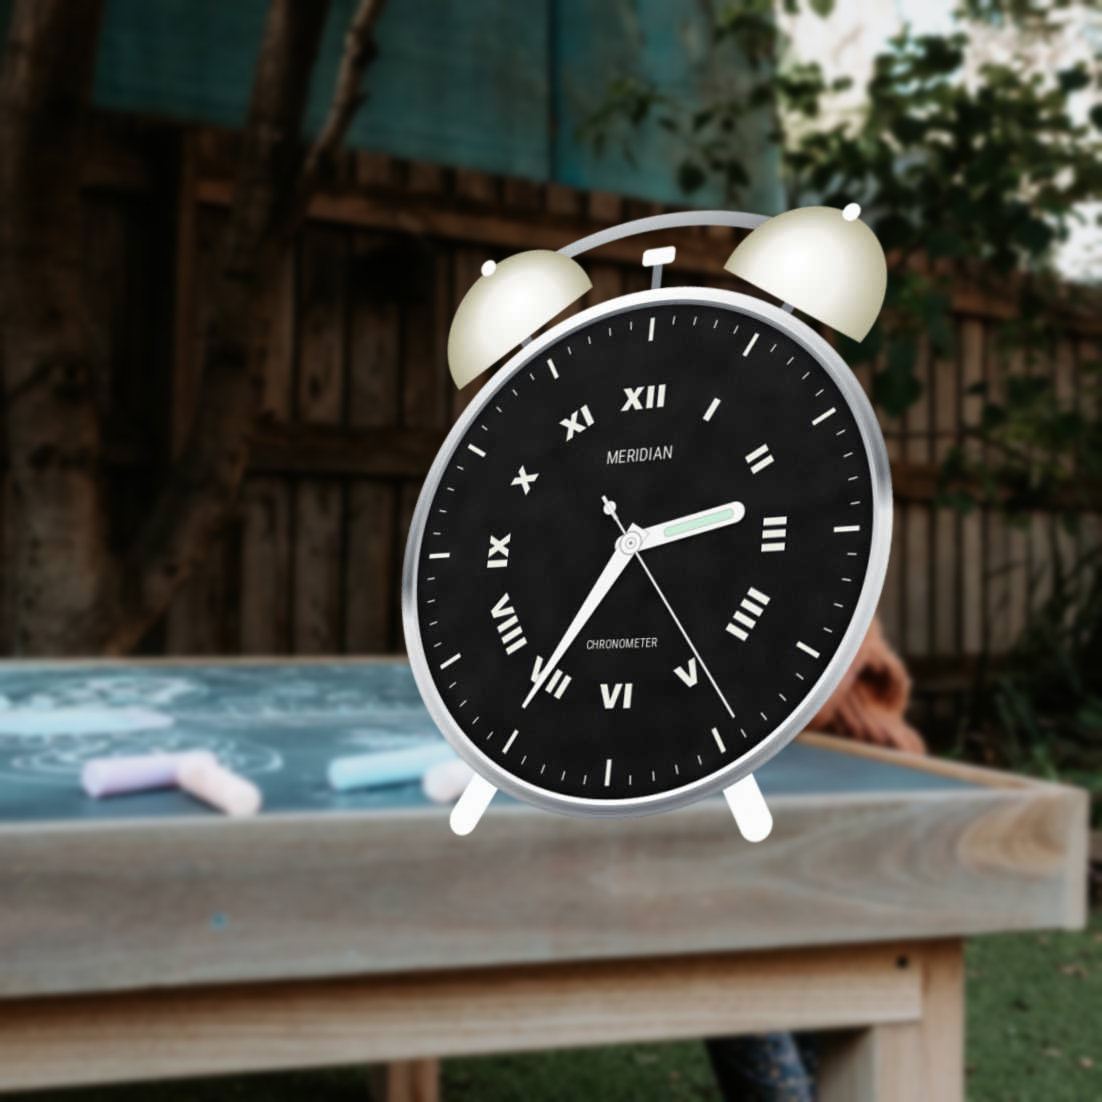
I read 2.35.24
